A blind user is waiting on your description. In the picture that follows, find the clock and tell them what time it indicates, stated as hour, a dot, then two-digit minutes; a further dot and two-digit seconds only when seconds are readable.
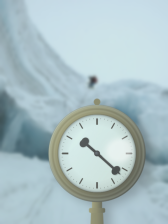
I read 10.22
